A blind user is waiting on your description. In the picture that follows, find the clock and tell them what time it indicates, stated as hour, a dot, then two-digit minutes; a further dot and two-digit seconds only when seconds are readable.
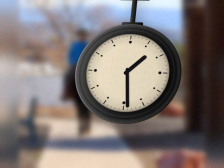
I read 1.29
